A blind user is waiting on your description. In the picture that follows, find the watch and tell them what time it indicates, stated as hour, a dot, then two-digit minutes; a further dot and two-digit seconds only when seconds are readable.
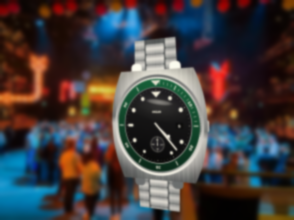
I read 4.23
